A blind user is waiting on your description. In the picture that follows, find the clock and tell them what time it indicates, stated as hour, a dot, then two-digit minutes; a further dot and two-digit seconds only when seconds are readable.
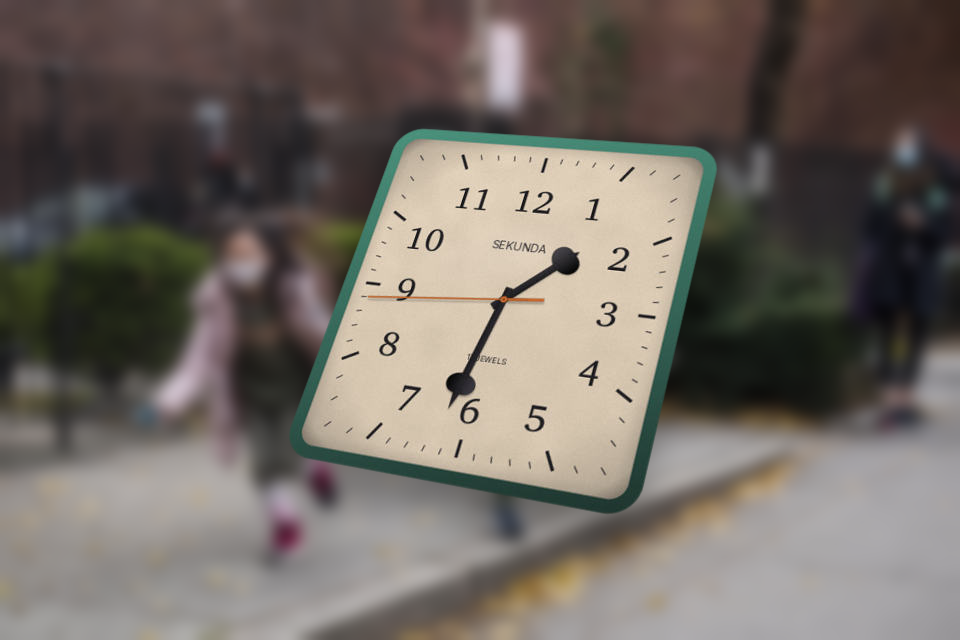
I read 1.31.44
